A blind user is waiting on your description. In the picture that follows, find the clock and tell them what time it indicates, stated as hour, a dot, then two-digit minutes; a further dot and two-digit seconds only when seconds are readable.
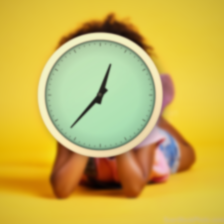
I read 12.37
